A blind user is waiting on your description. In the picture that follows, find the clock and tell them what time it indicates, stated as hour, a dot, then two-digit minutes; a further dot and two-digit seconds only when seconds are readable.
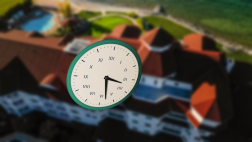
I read 3.28
